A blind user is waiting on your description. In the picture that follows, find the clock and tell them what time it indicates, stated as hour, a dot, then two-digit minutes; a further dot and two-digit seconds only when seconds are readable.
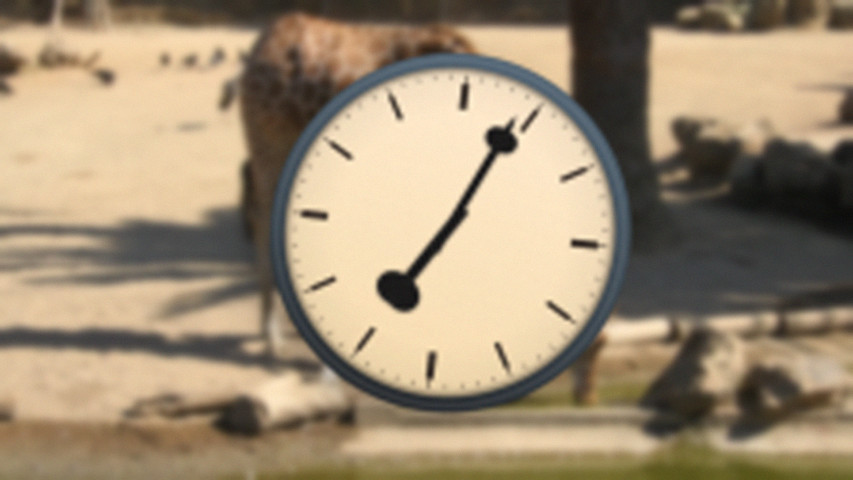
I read 7.04
